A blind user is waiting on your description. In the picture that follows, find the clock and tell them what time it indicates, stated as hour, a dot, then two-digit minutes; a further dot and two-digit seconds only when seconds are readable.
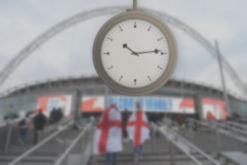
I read 10.14
